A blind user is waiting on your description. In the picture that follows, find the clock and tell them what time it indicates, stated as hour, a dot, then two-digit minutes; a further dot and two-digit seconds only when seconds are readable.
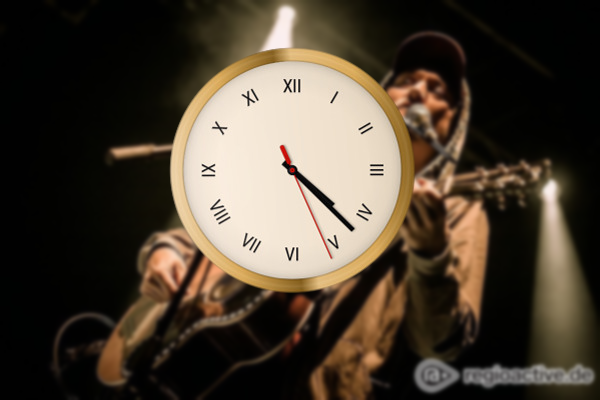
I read 4.22.26
